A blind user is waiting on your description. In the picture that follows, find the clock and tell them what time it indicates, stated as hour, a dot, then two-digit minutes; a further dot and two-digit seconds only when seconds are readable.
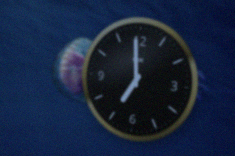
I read 6.59
